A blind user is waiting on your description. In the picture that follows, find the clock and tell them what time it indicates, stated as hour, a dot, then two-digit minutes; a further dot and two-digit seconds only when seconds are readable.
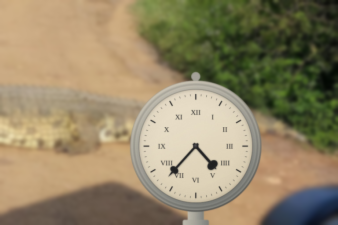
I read 4.37
